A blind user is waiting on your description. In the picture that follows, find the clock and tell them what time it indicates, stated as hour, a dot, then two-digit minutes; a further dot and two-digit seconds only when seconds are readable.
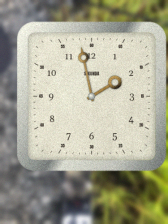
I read 1.58
